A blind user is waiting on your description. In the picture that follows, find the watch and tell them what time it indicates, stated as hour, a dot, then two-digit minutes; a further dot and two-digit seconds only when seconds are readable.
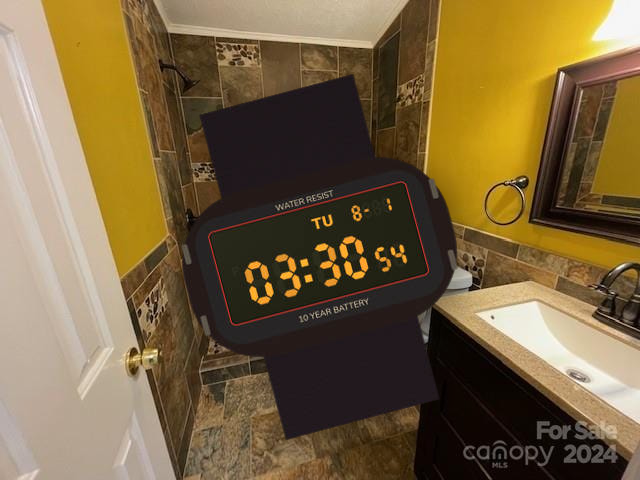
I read 3.30.54
